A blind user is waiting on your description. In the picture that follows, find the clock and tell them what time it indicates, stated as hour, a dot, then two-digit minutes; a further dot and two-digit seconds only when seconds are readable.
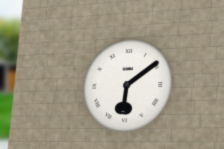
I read 6.09
